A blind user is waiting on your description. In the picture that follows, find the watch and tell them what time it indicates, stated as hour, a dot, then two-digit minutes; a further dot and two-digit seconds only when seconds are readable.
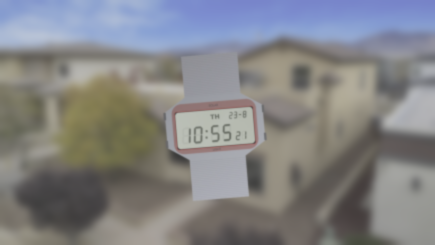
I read 10.55
